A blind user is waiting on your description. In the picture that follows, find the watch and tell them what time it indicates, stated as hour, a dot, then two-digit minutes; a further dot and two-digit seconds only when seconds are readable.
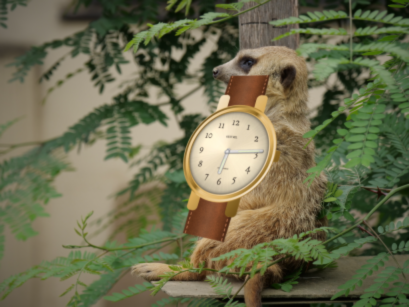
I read 6.14
